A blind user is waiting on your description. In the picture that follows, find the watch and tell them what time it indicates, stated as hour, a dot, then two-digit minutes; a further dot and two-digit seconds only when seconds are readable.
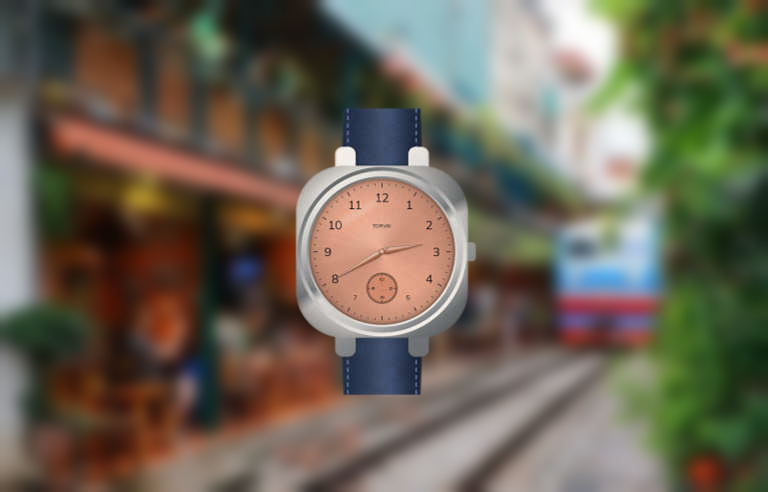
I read 2.40
